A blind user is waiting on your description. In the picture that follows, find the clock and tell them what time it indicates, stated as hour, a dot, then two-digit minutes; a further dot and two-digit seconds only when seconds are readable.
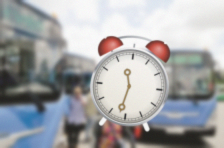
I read 11.32
